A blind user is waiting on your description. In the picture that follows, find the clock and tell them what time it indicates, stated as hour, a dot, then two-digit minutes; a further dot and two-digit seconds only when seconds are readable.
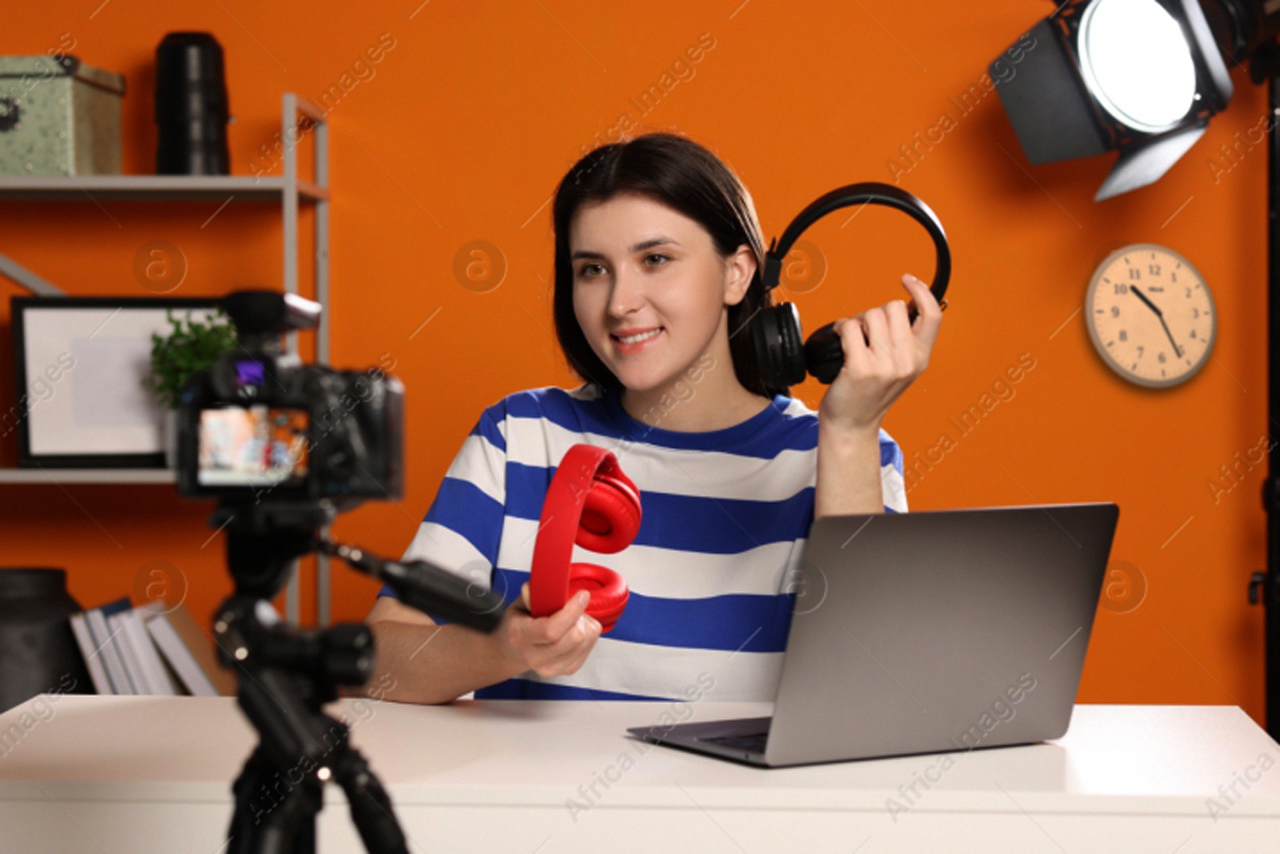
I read 10.26
